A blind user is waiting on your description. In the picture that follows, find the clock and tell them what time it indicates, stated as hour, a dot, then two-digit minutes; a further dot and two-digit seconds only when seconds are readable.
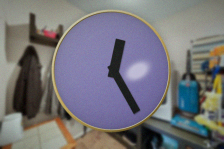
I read 12.25
